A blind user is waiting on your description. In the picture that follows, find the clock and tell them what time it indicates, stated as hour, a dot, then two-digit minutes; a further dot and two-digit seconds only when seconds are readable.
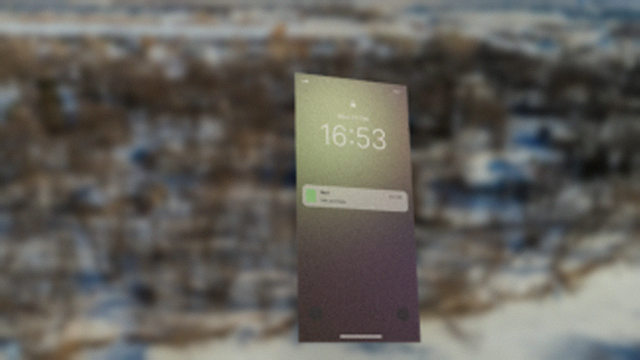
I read 16.53
